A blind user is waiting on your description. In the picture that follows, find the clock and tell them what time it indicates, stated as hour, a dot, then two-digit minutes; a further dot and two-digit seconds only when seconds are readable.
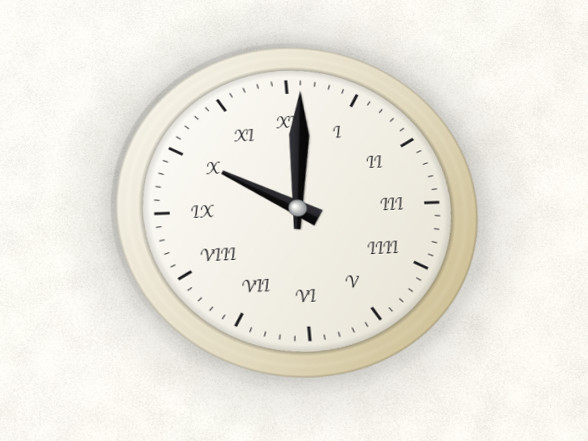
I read 10.01
